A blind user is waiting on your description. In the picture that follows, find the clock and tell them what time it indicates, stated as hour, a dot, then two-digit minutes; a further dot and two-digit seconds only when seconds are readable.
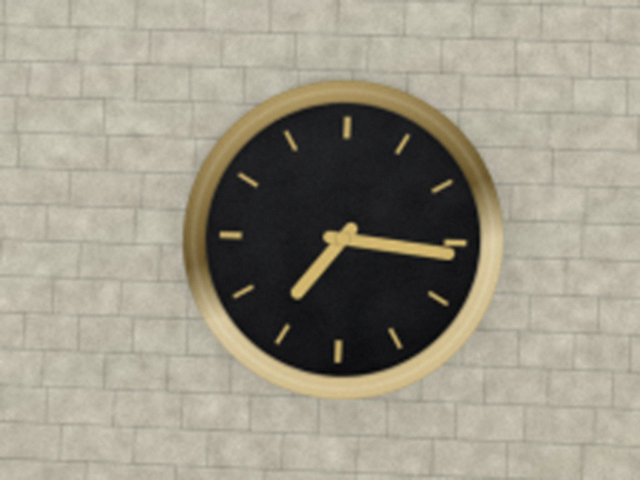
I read 7.16
